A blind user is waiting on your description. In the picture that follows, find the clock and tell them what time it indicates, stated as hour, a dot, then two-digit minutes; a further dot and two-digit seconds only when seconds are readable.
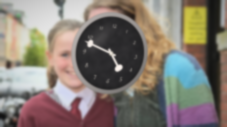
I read 4.48
